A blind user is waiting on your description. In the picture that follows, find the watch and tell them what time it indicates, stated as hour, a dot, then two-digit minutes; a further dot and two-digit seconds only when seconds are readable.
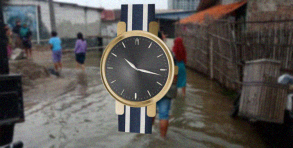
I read 10.17
